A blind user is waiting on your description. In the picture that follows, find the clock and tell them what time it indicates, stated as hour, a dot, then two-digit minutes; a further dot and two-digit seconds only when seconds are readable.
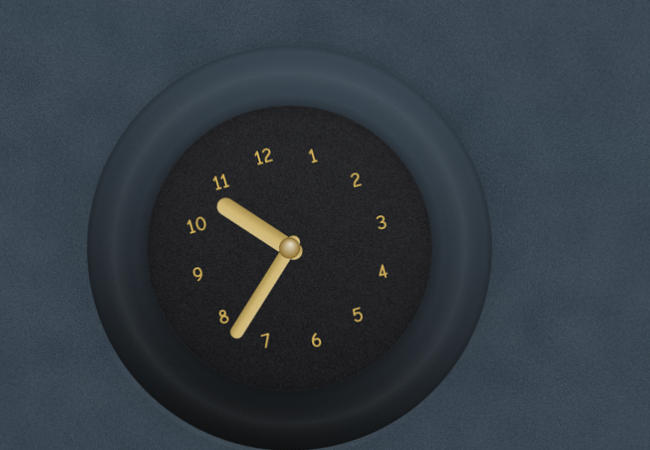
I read 10.38
